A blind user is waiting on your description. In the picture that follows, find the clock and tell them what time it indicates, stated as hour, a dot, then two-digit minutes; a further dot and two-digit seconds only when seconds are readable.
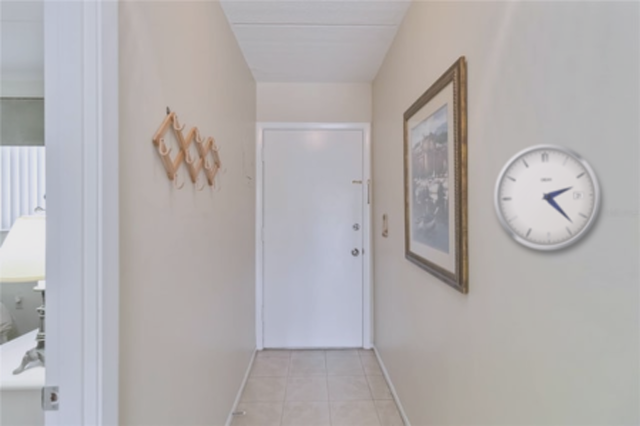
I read 2.23
